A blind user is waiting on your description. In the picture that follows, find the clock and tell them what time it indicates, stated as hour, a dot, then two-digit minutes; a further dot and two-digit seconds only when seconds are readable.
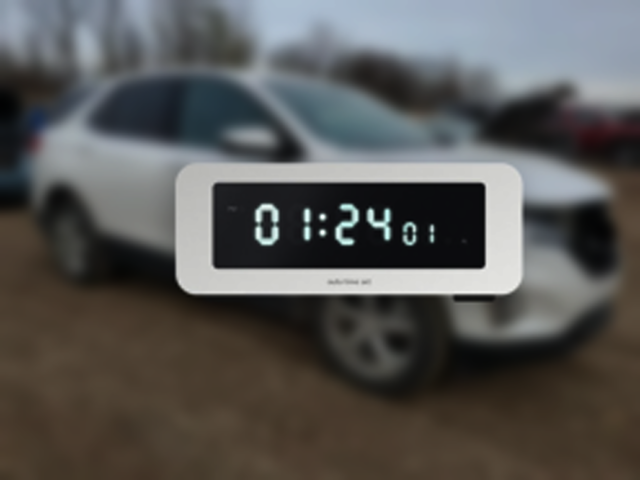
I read 1.24.01
